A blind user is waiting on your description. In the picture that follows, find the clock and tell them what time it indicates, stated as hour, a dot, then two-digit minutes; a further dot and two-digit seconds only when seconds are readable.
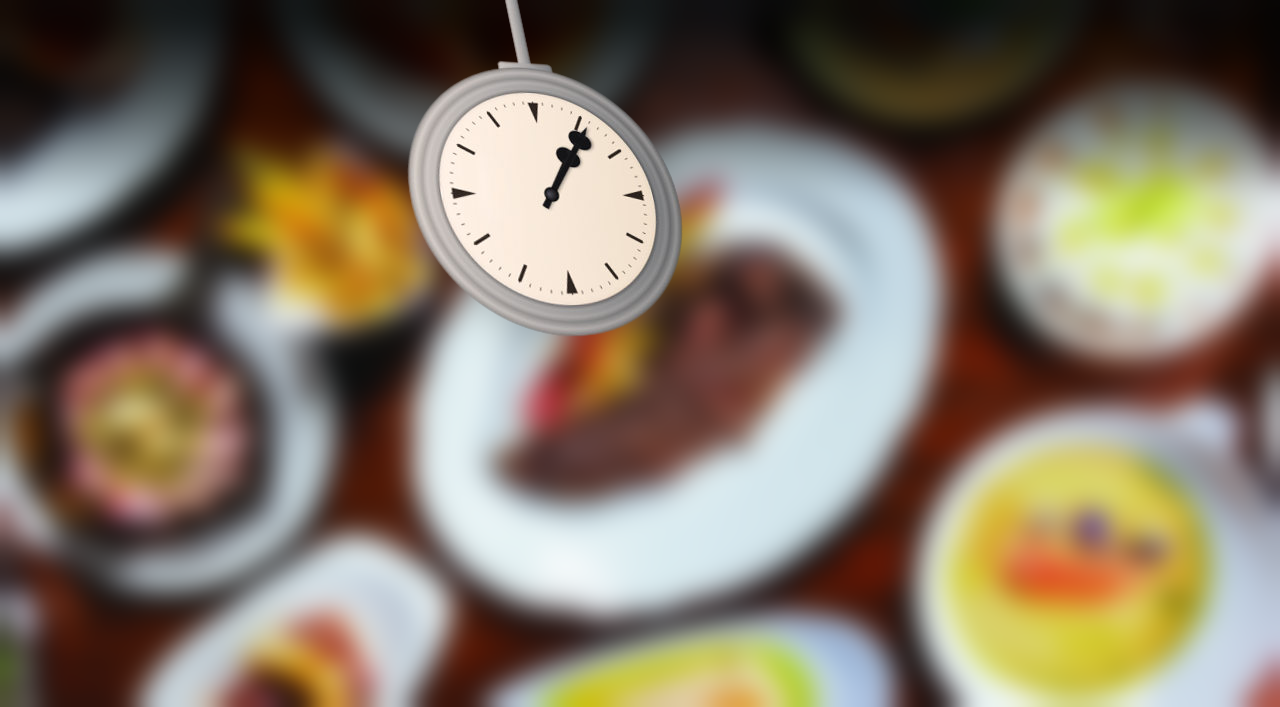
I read 1.06
